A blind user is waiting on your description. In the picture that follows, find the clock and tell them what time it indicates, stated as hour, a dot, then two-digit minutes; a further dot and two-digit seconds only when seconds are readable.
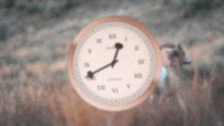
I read 12.41
